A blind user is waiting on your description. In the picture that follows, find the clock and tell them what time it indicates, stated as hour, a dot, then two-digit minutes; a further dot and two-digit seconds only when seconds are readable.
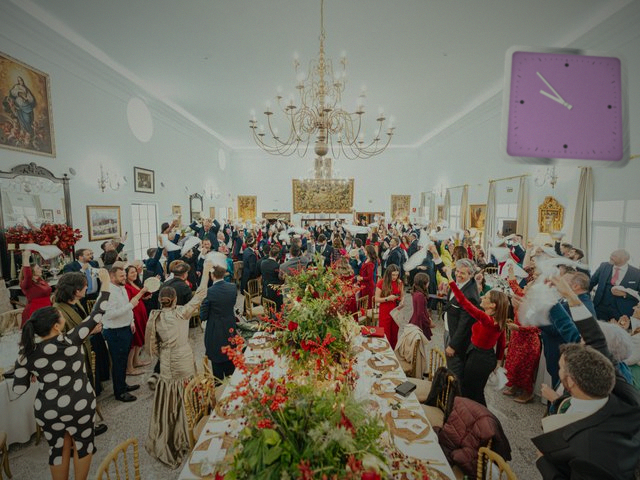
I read 9.53
